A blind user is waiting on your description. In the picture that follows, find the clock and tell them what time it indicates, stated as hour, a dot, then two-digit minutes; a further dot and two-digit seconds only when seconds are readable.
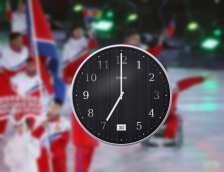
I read 7.00
